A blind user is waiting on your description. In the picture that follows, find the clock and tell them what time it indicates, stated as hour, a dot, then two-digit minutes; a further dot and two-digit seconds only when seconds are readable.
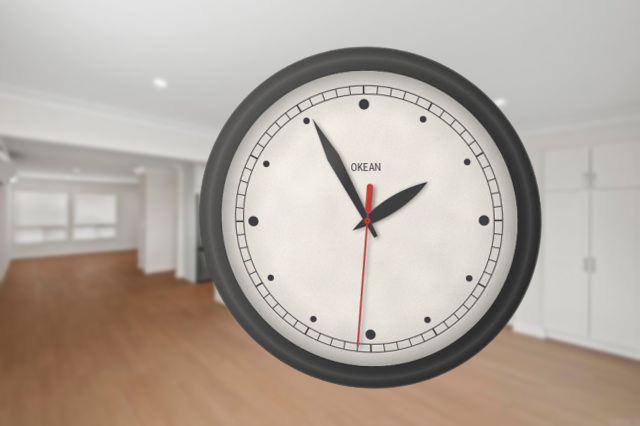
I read 1.55.31
